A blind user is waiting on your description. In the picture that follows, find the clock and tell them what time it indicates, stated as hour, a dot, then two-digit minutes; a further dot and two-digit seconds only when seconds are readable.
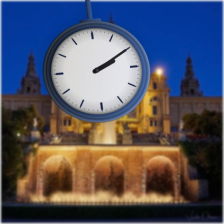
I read 2.10
